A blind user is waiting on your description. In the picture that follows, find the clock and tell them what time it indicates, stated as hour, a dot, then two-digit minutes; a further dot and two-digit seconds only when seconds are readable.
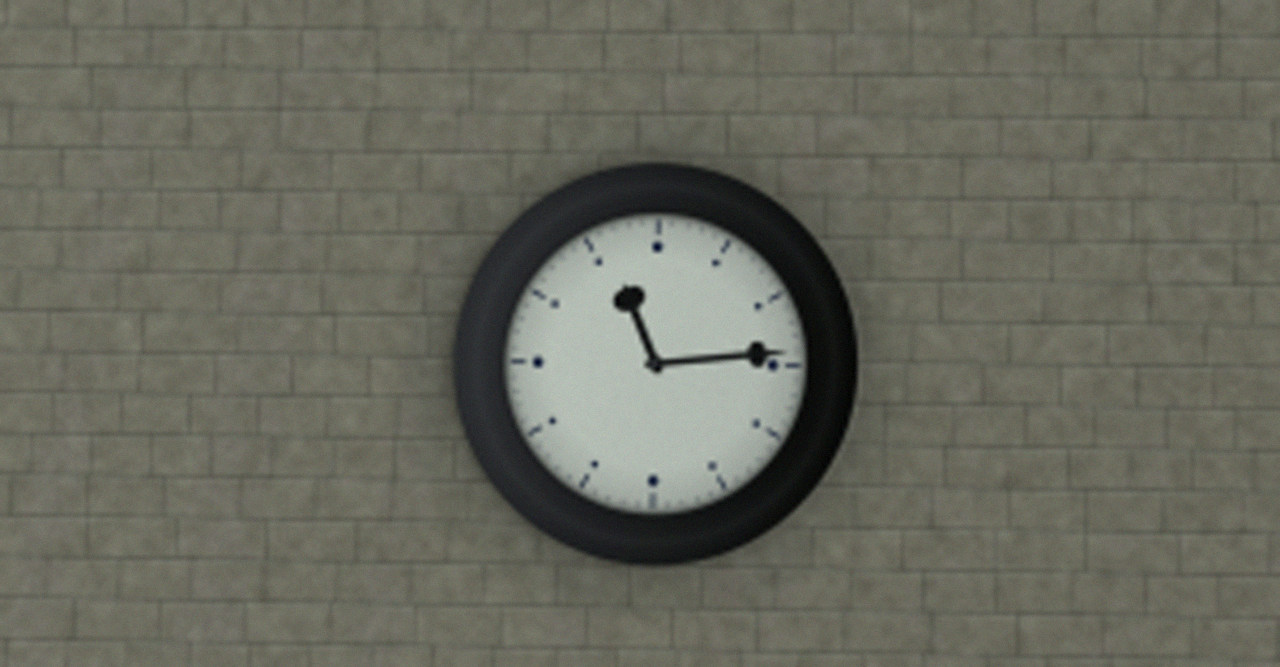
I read 11.14
